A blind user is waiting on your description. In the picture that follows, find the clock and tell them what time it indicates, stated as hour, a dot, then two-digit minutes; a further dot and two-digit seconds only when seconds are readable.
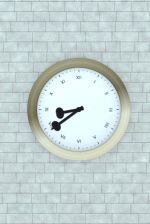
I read 8.39
